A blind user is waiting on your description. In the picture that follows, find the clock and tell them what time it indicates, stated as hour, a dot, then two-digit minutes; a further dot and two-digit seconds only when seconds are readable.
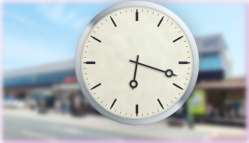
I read 6.18
